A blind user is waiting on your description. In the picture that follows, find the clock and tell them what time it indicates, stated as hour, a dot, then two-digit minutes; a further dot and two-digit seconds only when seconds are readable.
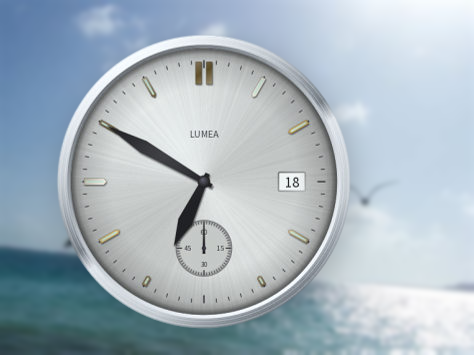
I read 6.50
